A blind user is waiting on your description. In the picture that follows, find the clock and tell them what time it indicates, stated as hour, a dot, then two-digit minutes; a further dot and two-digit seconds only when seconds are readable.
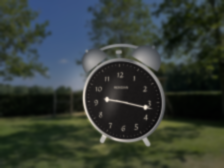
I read 9.17
